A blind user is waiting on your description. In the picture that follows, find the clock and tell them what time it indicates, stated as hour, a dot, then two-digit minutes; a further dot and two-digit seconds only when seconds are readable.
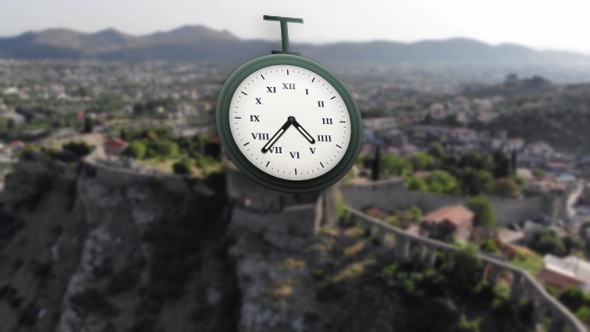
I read 4.37
